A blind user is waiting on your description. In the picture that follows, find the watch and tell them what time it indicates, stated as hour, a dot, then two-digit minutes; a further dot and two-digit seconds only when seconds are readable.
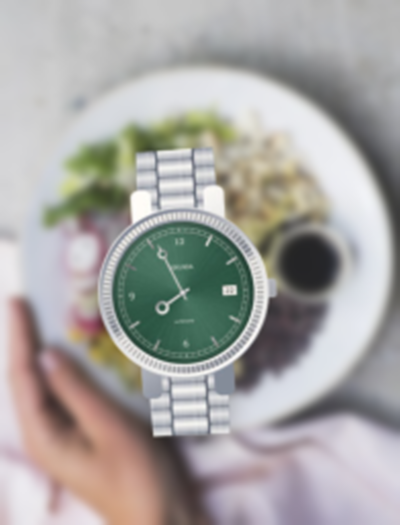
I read 7.56
